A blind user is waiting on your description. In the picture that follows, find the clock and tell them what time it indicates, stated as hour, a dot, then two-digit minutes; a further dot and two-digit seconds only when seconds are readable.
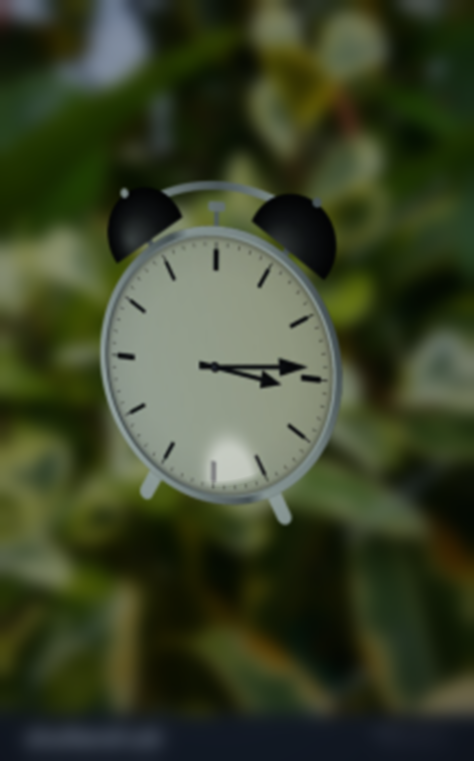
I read 3.14
